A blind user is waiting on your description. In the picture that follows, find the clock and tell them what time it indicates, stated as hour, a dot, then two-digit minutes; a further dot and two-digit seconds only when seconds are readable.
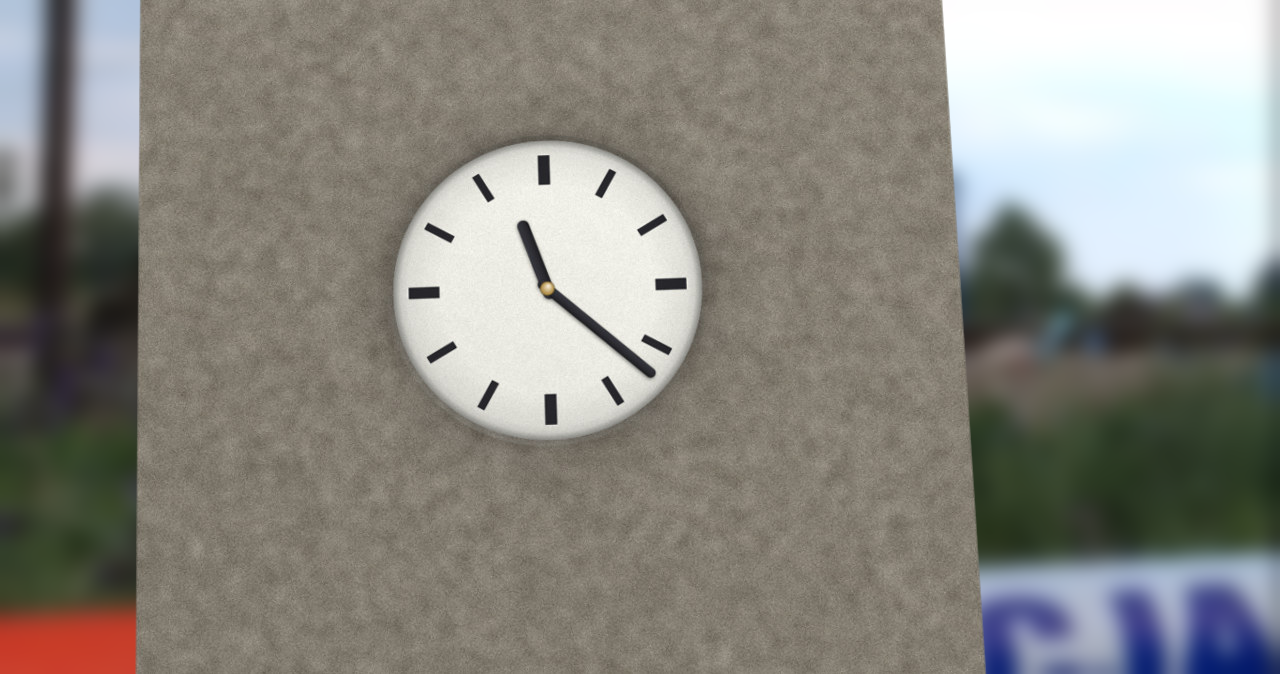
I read 11.22
